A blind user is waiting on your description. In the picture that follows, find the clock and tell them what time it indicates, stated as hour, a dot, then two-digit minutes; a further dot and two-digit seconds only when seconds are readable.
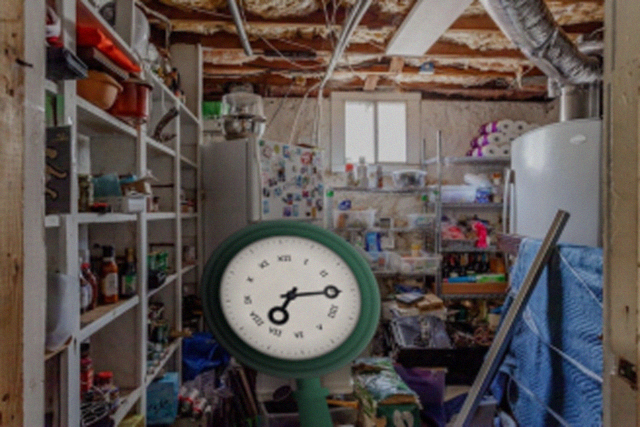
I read 7.15
